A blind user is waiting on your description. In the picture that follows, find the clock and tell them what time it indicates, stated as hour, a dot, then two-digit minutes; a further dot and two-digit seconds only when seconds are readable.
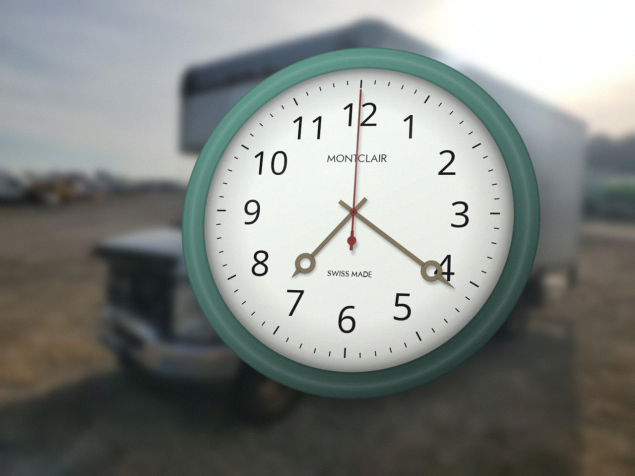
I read 7.21.00
